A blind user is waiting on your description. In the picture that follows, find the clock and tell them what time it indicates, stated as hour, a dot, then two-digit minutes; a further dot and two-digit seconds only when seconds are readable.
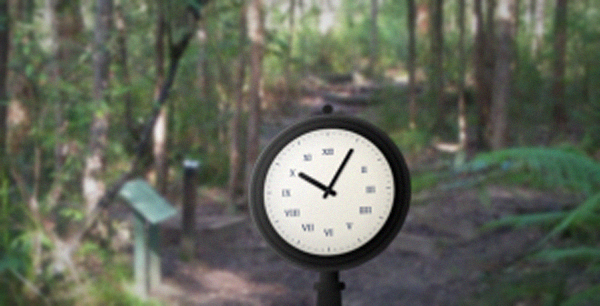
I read 10.05
